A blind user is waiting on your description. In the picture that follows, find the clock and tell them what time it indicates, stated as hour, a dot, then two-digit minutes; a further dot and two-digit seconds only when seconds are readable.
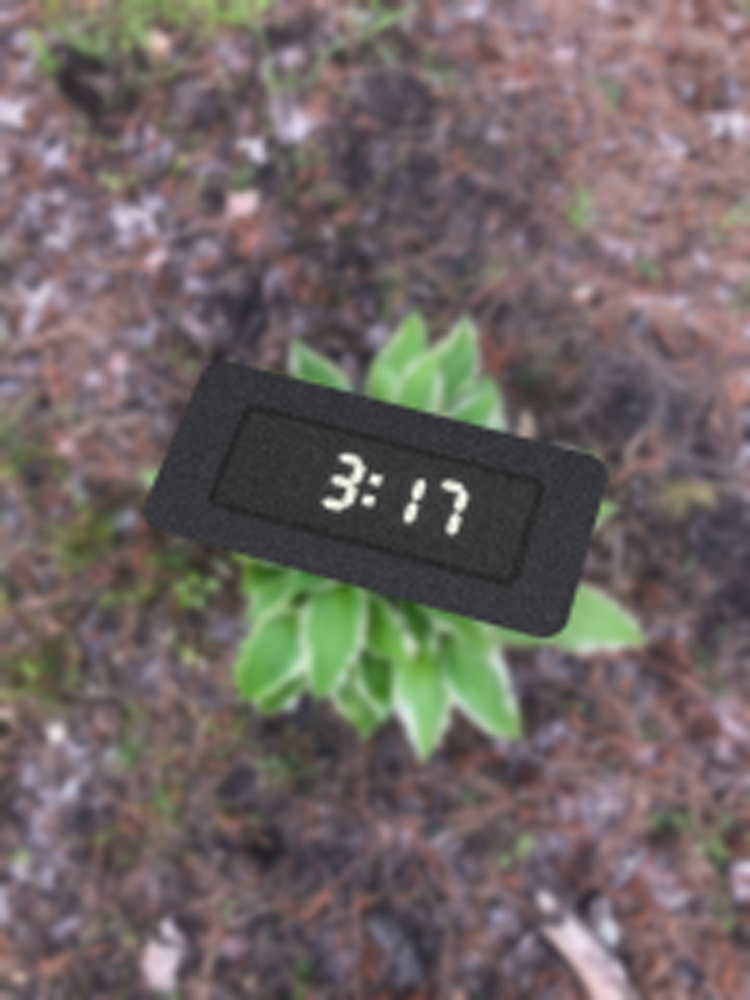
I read 3.17
